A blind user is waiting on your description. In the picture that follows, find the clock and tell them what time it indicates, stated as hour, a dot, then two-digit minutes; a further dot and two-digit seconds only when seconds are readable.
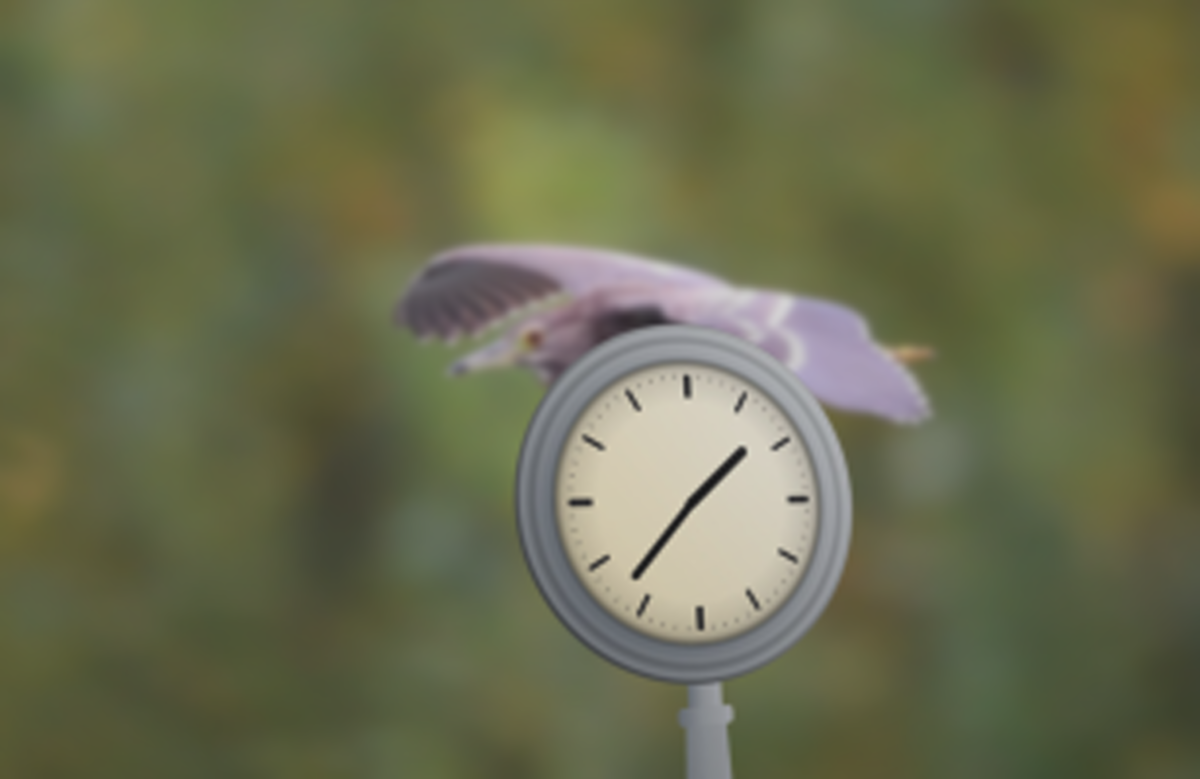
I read 1.37
